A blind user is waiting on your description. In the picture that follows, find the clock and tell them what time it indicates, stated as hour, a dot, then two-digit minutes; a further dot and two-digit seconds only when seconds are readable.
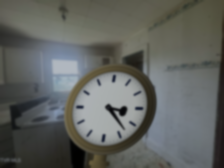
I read 3.23
